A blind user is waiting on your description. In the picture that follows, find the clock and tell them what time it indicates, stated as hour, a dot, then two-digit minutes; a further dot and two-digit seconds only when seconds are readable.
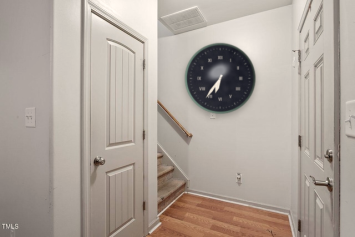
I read 6.36
